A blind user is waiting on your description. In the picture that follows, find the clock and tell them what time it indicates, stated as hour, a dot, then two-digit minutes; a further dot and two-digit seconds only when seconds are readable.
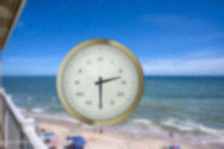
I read 2.30
